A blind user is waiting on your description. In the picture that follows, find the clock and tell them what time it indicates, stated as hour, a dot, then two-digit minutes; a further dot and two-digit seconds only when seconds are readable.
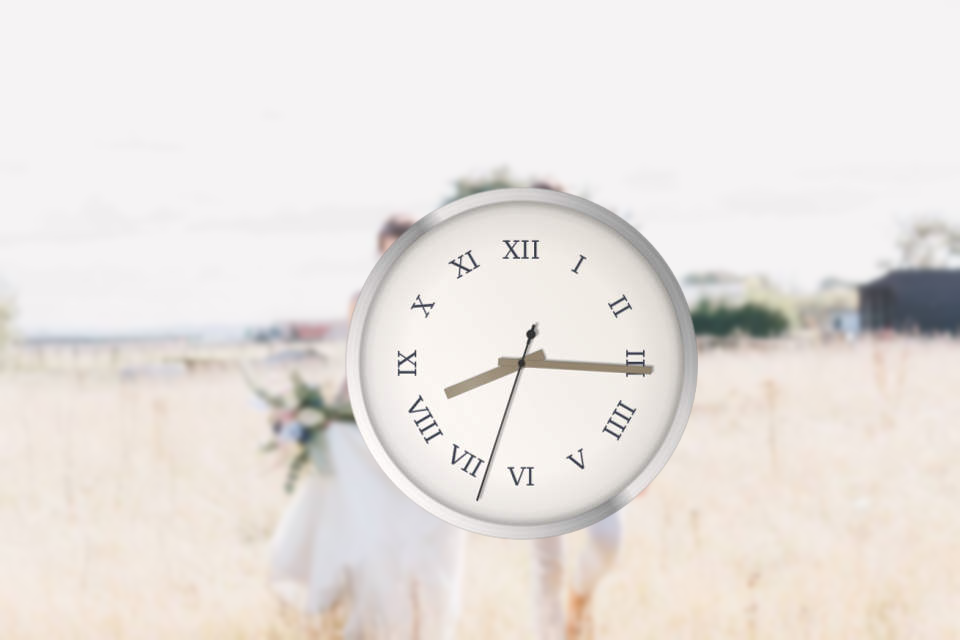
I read 8.15.33
